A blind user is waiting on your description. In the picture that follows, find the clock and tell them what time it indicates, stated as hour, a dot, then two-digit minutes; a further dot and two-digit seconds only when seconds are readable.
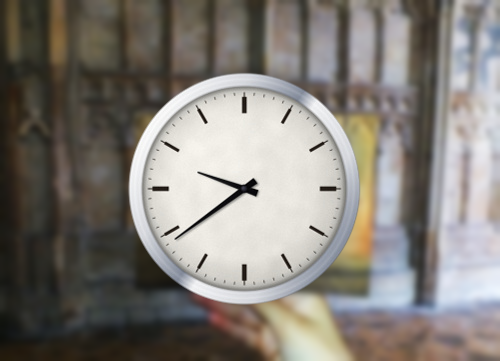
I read 9.39
